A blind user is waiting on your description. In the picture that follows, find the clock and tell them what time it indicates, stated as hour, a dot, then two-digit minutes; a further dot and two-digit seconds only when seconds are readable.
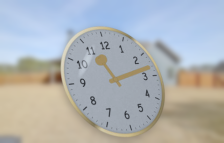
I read 11.13
